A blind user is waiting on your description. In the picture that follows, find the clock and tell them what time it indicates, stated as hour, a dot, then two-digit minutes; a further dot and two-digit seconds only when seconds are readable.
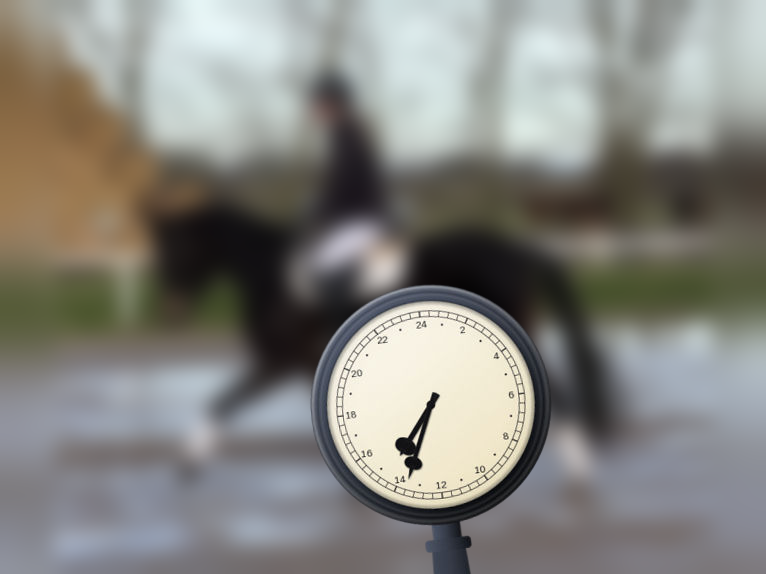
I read 14.34
